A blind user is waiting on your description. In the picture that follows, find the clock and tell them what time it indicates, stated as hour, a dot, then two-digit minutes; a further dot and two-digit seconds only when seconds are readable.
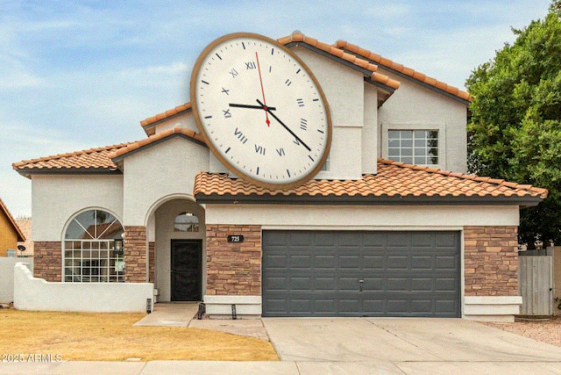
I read 9.24.02
